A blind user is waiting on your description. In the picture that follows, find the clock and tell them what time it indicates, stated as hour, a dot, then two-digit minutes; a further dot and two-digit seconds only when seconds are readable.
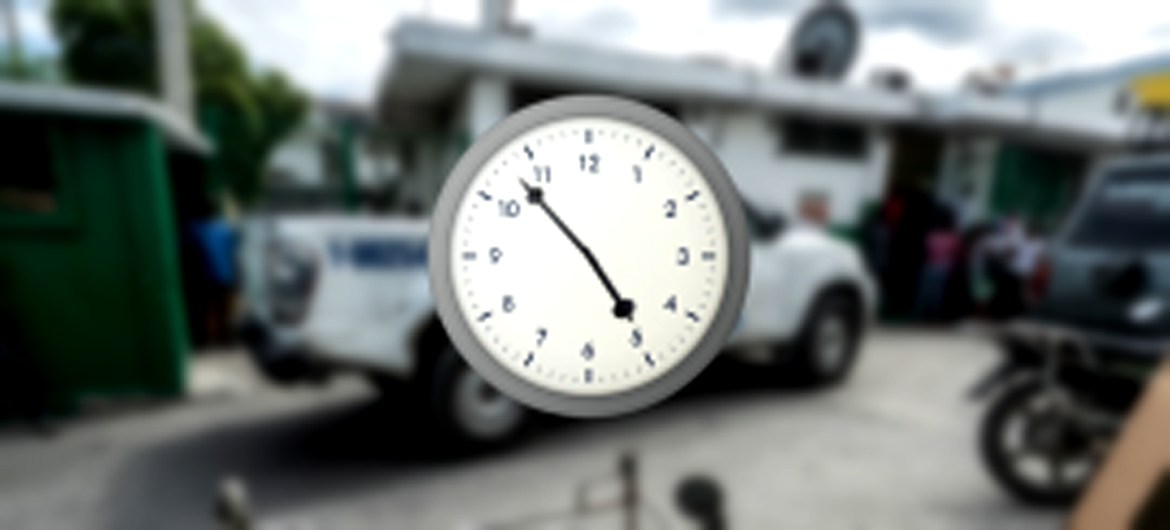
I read 4.53
